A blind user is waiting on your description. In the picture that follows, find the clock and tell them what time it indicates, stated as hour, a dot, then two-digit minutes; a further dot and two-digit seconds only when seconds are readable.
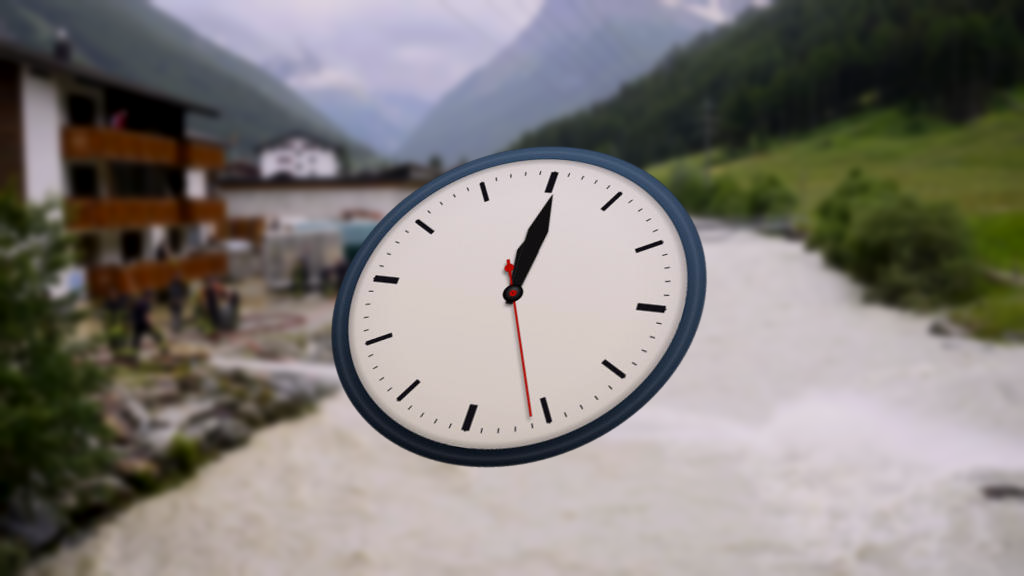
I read 12.00.26
